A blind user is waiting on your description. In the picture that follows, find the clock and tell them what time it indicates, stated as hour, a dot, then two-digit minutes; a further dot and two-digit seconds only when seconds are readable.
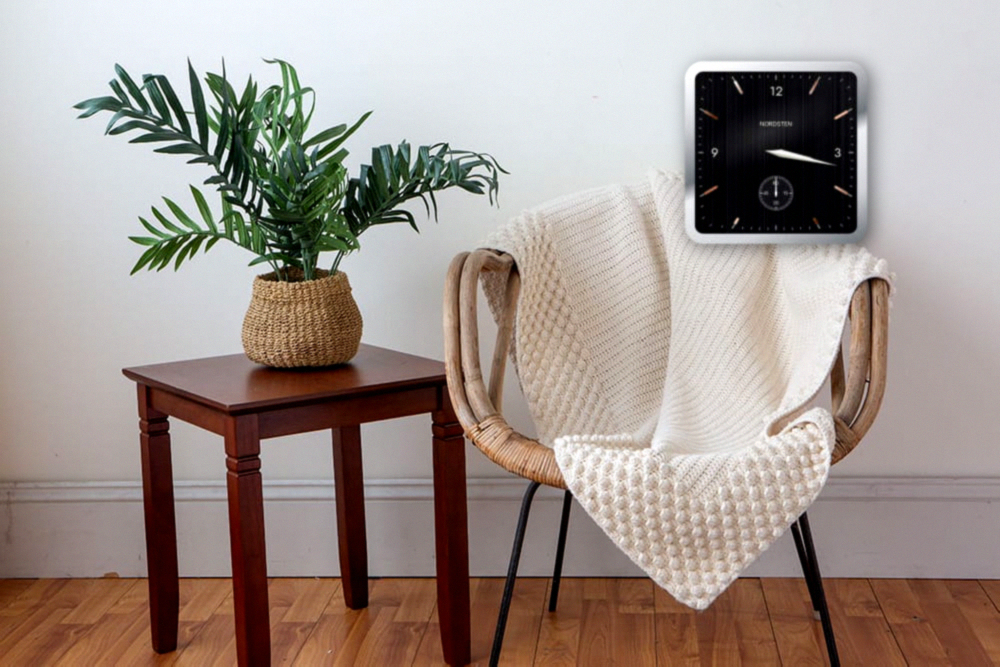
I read 3.17
